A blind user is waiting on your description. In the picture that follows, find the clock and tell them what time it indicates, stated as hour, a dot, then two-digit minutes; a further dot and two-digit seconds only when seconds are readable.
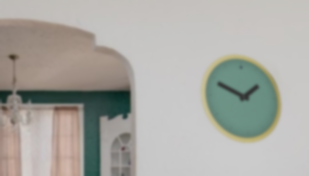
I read 1.49
